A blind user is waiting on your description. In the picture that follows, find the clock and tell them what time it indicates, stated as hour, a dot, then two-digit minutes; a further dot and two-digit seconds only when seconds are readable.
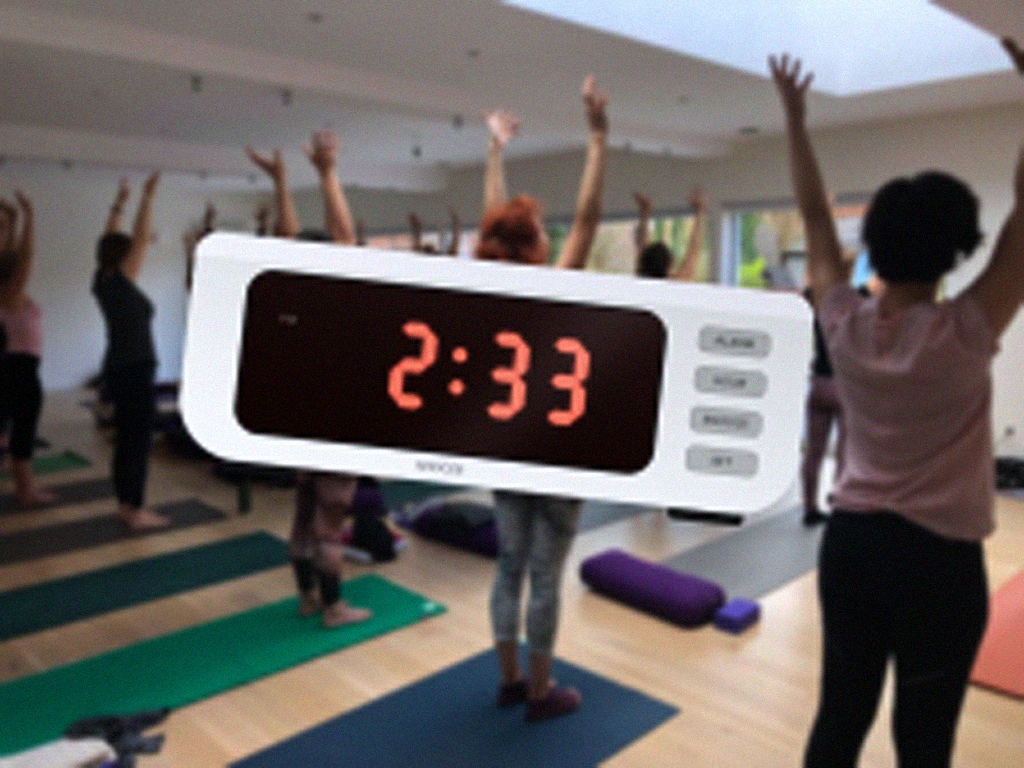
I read 2.33
